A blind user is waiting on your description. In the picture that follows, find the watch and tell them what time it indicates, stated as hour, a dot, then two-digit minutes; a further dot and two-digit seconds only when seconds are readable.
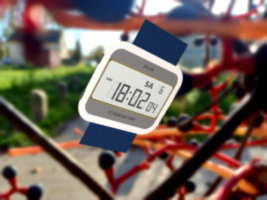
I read 18.02.04
